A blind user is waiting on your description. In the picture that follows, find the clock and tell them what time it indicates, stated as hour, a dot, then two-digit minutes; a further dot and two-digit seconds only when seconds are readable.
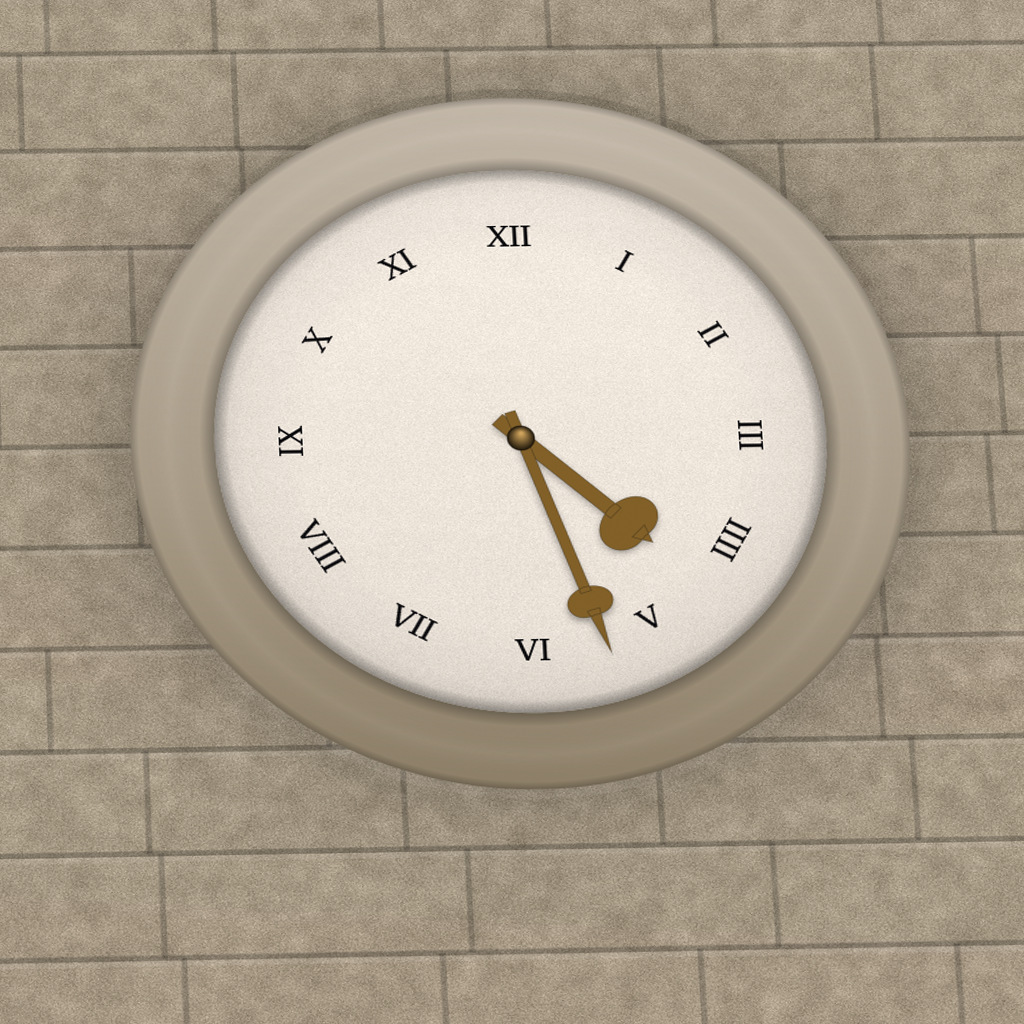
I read 4.27
